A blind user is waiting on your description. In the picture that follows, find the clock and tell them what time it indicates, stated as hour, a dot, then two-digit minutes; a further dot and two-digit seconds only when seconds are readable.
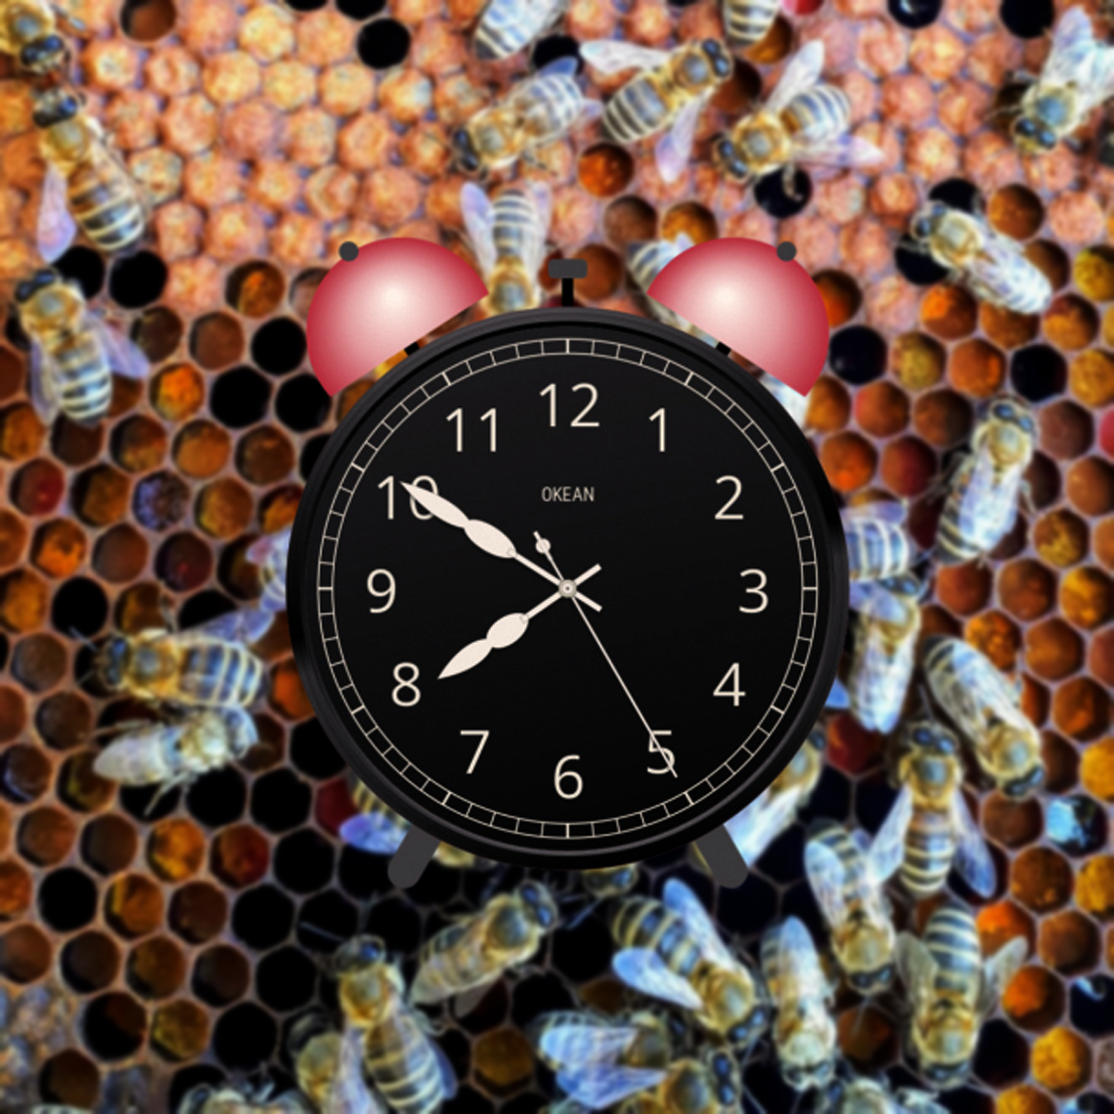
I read 7.50.25
